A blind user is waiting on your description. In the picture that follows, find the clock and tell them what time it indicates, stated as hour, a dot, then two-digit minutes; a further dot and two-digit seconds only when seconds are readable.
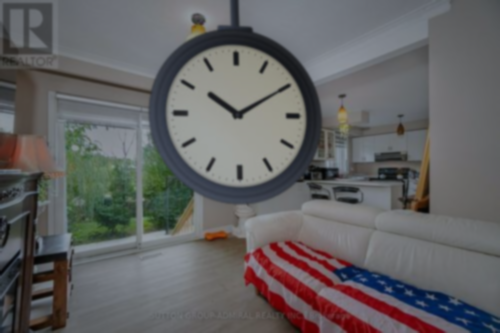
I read 10.10
